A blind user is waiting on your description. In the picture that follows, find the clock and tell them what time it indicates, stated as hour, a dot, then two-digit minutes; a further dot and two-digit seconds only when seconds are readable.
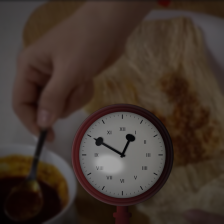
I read 12.50
